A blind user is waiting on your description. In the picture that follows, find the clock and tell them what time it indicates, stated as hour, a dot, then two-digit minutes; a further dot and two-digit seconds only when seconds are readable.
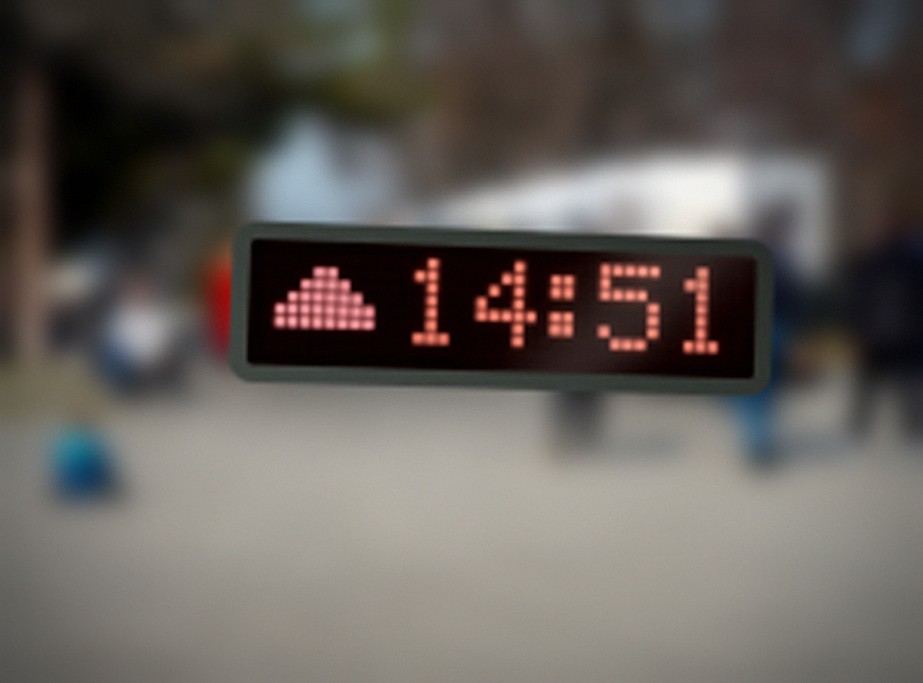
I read 14.51
